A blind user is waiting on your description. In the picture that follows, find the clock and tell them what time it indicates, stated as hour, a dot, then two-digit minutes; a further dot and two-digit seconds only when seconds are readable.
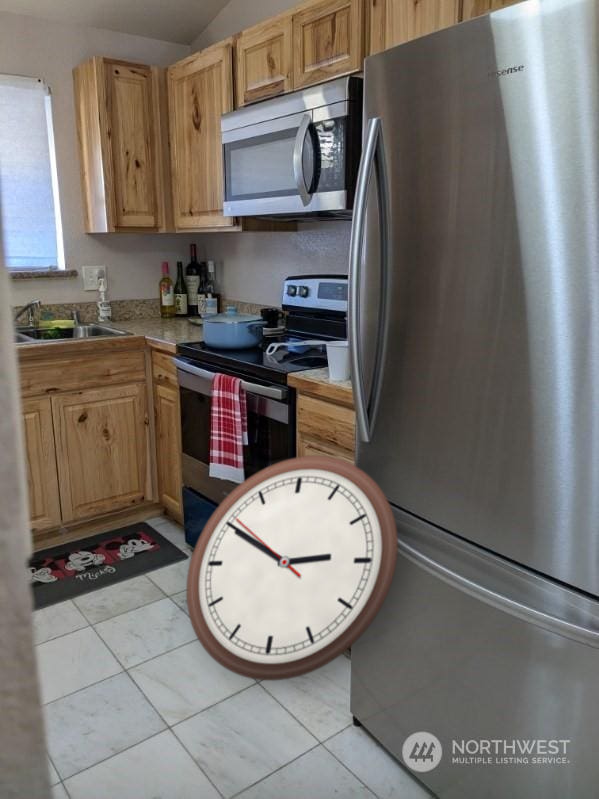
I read 2.49.51
